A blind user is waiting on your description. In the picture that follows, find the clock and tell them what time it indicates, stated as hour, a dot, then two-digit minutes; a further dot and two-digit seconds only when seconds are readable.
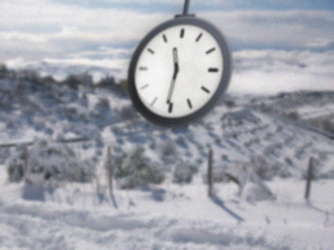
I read 11.31
